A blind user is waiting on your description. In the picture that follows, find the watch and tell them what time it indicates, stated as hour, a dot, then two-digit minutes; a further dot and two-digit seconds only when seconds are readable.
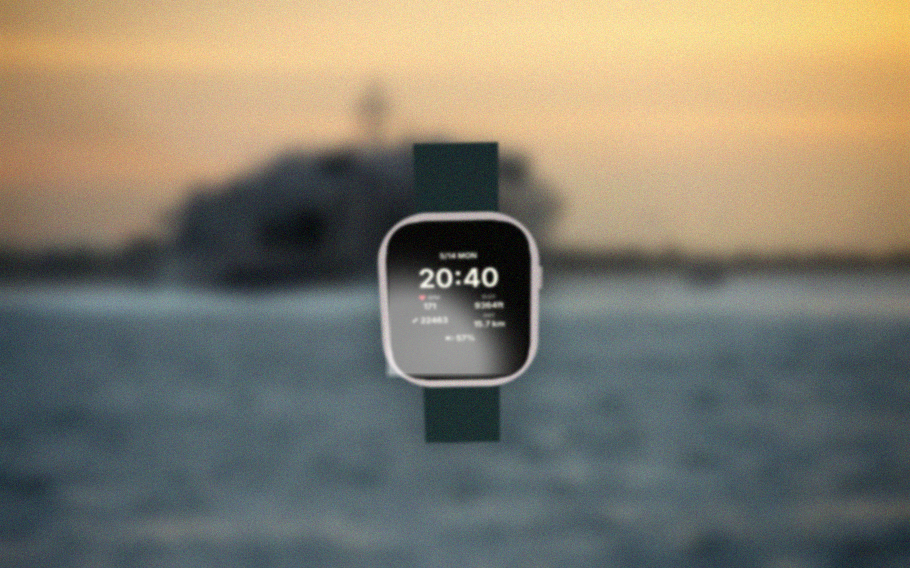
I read 20.40
